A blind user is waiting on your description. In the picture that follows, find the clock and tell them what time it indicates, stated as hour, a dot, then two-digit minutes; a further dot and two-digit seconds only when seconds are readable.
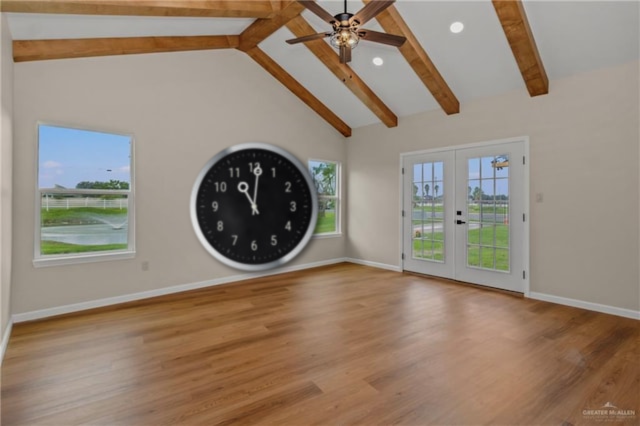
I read 11.01
